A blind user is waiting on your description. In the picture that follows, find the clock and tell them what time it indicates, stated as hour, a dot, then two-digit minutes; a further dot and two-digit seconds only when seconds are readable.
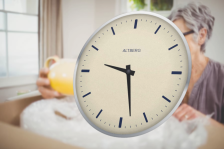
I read 9.28
